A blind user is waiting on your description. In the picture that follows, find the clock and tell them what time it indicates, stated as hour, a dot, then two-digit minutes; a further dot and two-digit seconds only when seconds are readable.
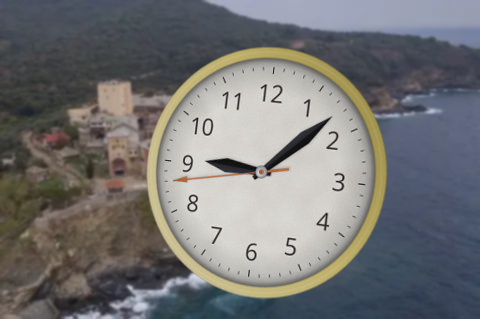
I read 9.07.43
